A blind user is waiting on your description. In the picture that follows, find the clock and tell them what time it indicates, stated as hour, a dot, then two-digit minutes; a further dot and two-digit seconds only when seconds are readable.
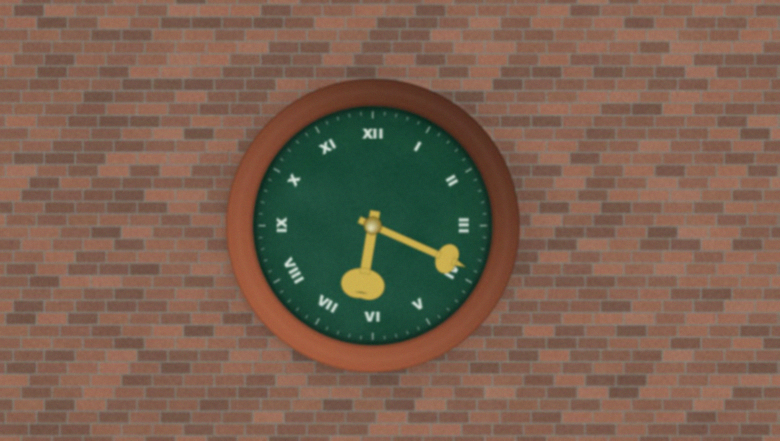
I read 6.19
